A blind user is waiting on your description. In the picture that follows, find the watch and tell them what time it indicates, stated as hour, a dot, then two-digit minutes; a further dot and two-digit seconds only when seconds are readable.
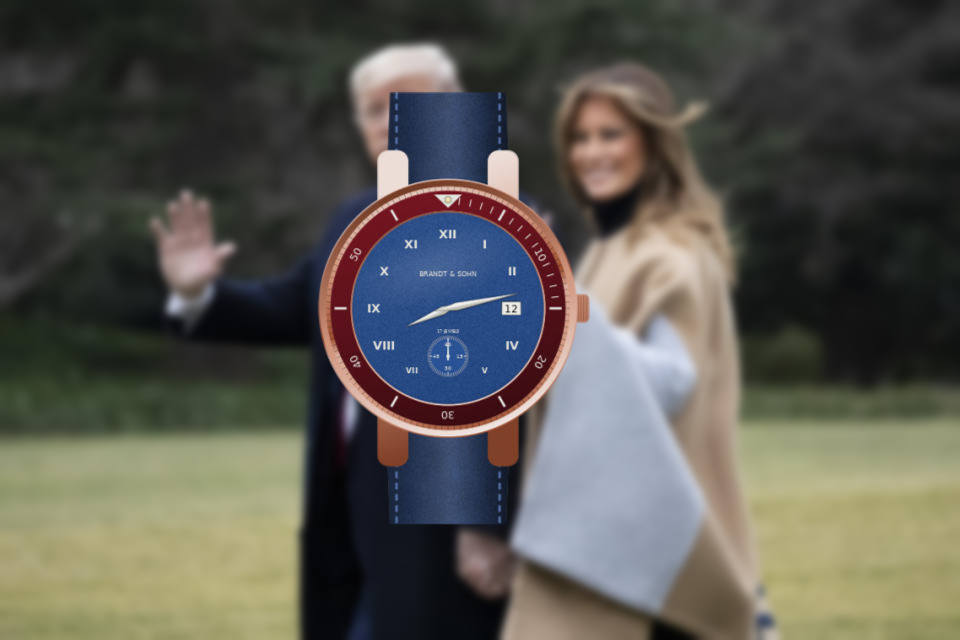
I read 8.13
